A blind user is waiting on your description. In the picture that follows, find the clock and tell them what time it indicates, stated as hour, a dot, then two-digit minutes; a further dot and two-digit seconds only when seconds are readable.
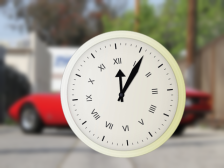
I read 12.06
